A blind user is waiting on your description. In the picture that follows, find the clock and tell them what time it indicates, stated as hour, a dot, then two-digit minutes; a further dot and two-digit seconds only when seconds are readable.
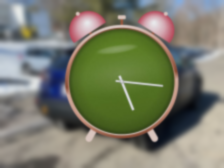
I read 5.16
